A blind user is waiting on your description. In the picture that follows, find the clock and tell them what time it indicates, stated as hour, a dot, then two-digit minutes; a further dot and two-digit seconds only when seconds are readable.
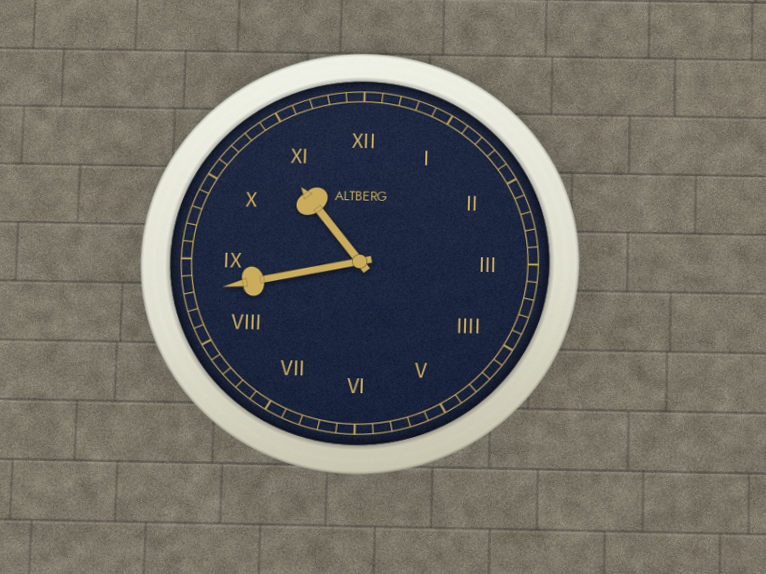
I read 10.43
